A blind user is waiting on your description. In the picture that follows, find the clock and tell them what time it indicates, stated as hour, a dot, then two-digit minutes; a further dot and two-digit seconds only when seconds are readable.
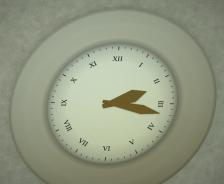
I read 2.17
